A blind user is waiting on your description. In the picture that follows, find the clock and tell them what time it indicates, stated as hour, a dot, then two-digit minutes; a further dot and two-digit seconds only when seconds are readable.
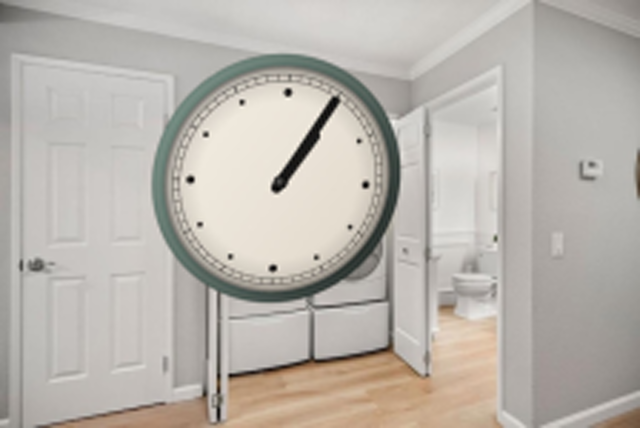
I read 1.05
